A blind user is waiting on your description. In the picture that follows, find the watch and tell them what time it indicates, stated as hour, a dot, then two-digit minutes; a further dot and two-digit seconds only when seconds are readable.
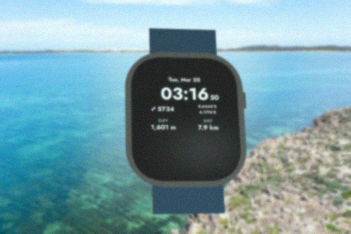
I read 3.16
